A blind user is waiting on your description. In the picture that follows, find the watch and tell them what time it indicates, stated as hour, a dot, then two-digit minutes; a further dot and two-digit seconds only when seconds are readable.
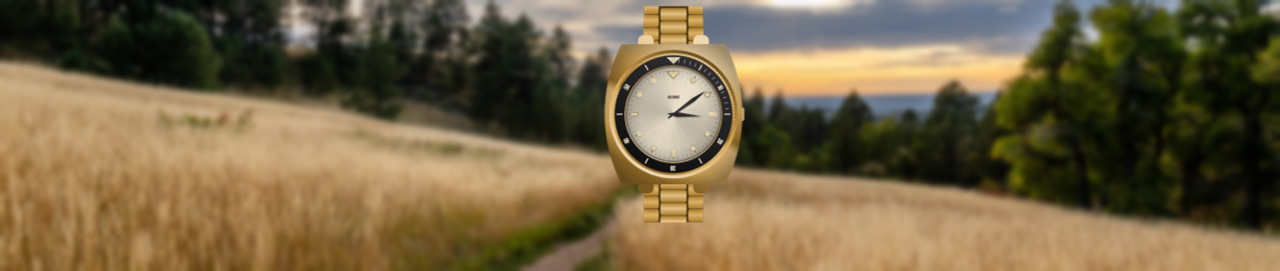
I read 3.09
